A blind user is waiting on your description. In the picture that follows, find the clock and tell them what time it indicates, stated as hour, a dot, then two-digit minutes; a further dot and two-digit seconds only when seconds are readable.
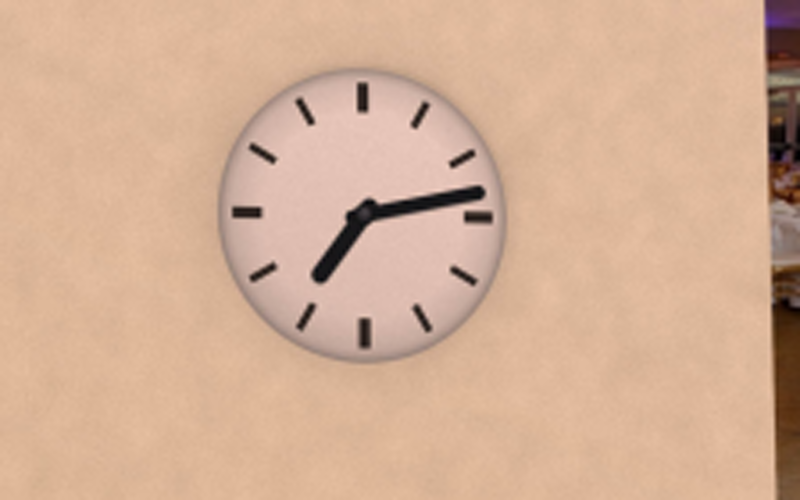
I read 7.13
